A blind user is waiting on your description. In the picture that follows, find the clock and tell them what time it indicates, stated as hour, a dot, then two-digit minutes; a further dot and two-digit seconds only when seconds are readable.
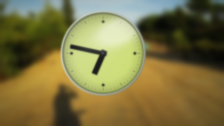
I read 6.47
